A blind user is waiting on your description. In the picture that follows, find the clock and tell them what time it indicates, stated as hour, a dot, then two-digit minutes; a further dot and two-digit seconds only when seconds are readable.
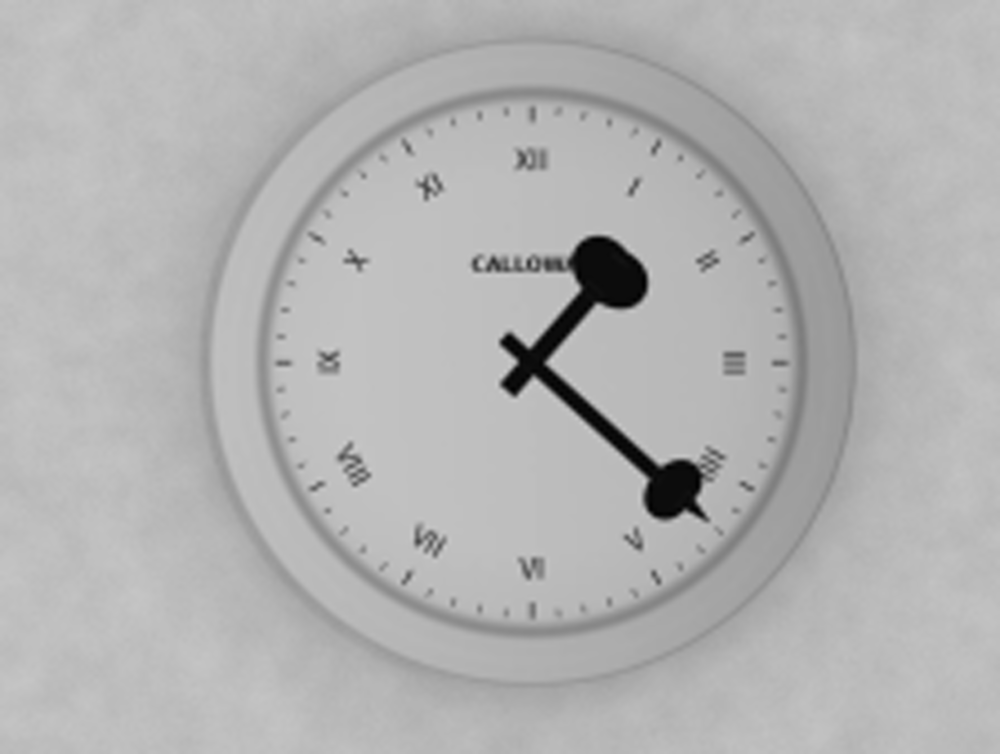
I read 1.22
